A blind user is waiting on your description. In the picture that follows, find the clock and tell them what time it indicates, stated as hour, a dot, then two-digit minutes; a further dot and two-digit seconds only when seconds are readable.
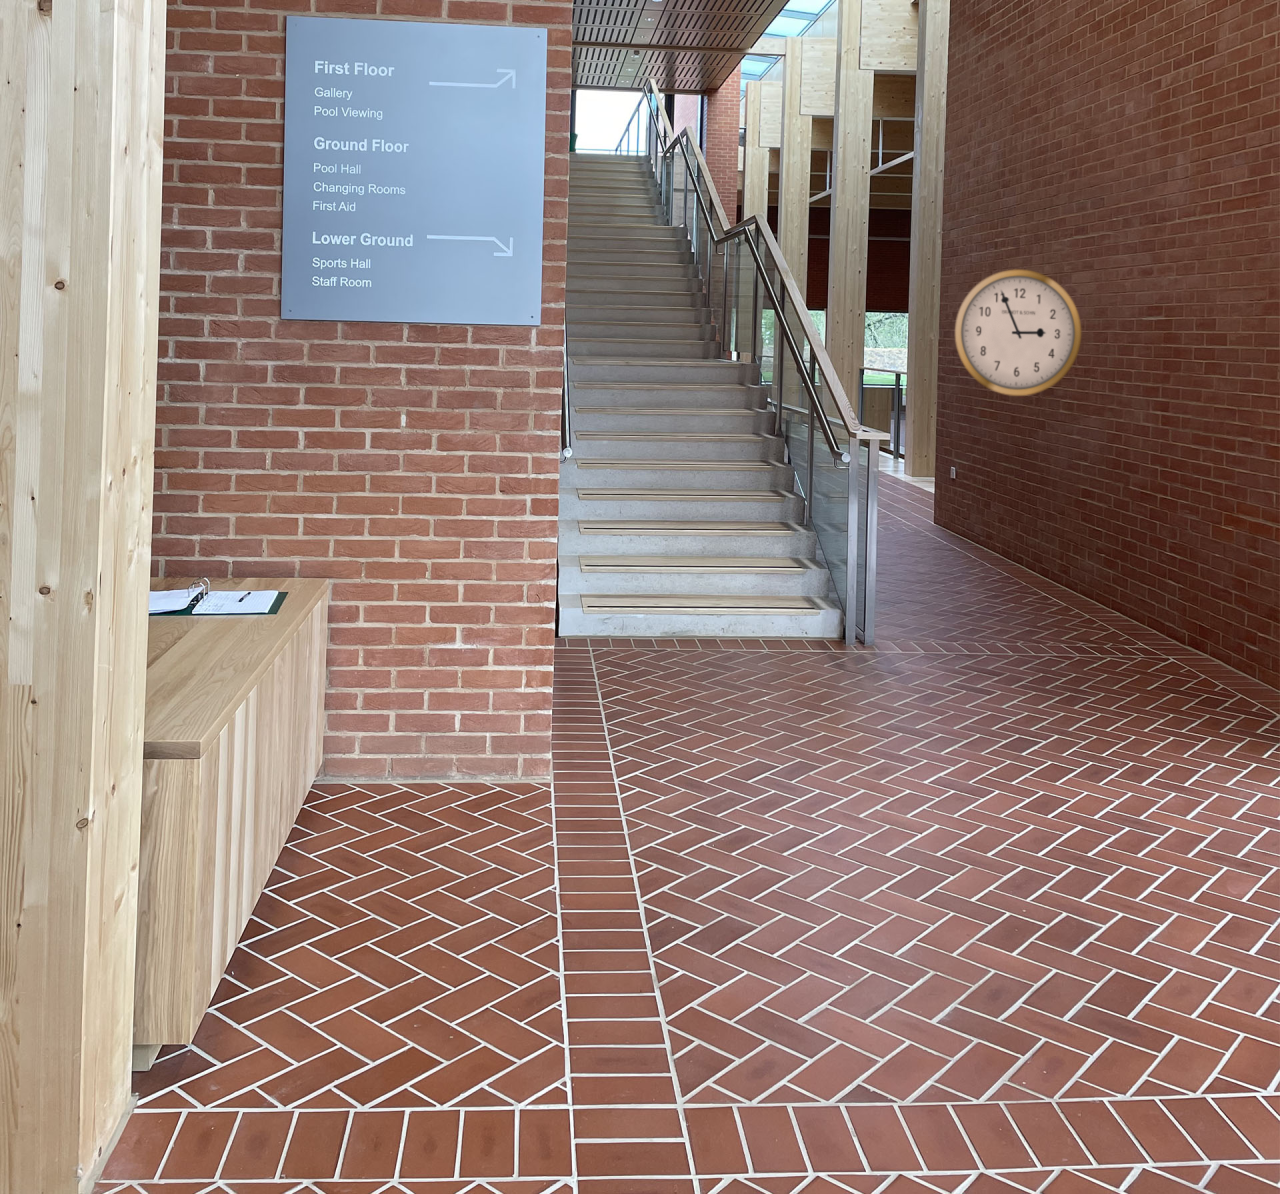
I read 2.56
